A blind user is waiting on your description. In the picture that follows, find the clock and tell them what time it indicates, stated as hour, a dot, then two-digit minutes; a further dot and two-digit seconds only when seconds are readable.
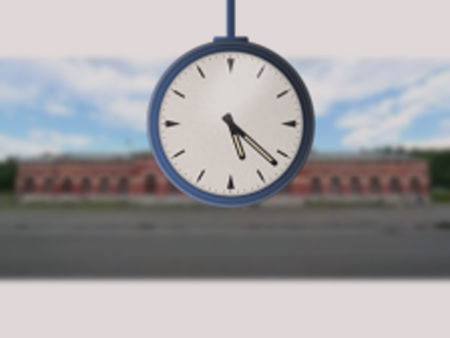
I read 5.22
